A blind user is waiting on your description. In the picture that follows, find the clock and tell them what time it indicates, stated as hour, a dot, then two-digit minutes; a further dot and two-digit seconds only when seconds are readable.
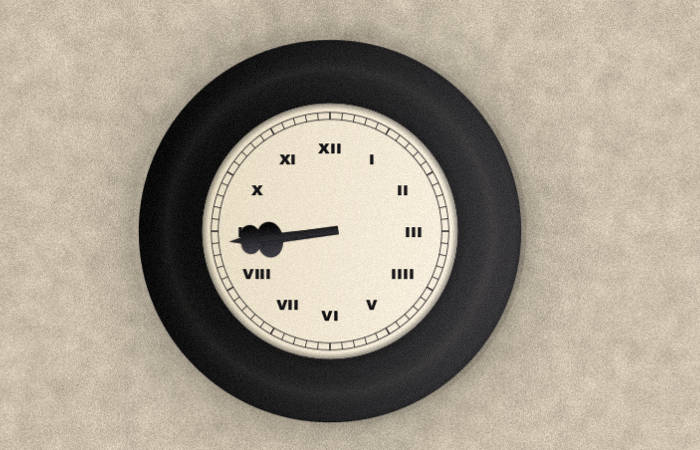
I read 8.44
